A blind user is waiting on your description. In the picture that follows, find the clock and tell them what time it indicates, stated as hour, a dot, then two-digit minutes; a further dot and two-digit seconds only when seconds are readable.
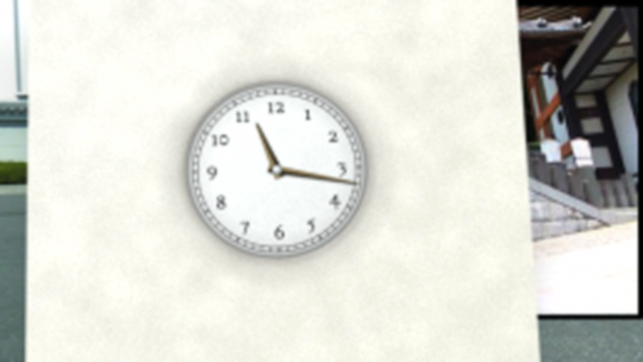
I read 11.17
